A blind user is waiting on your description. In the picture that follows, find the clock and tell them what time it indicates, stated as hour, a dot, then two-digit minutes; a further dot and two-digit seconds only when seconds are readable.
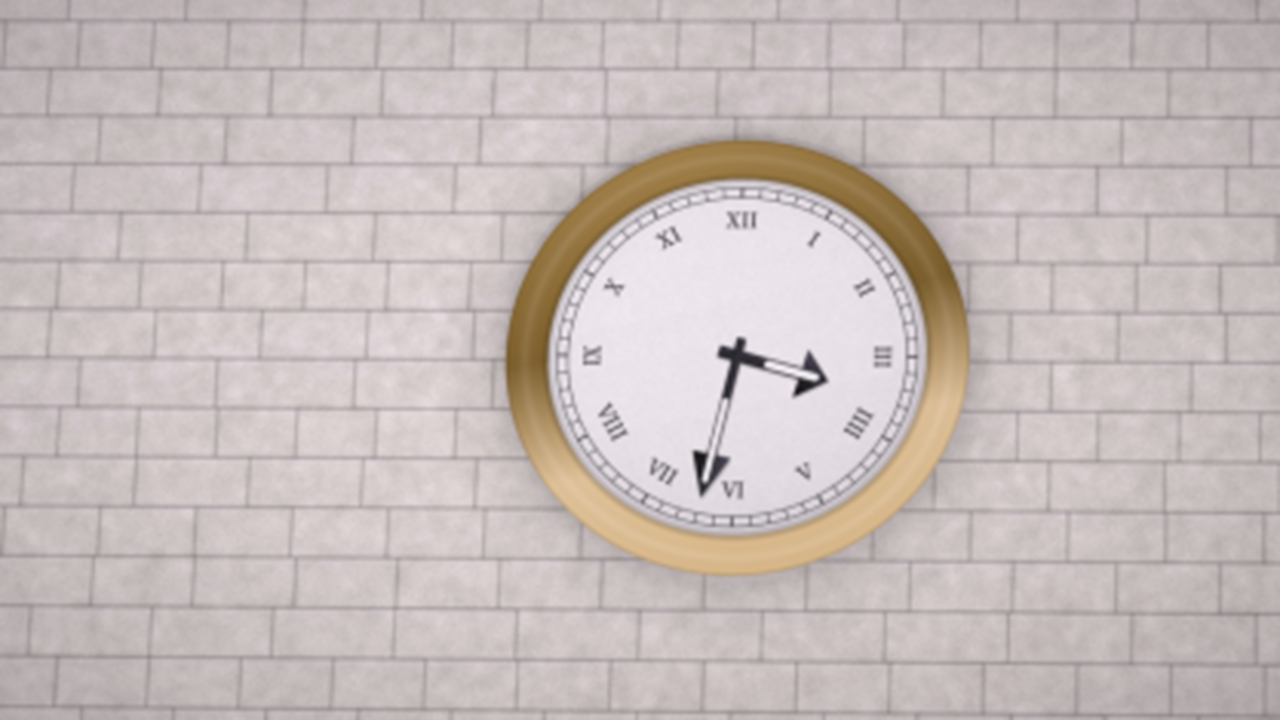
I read 3.32
